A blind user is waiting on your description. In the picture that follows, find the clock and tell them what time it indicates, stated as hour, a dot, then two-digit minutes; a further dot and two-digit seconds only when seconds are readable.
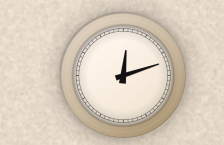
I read 12.12
